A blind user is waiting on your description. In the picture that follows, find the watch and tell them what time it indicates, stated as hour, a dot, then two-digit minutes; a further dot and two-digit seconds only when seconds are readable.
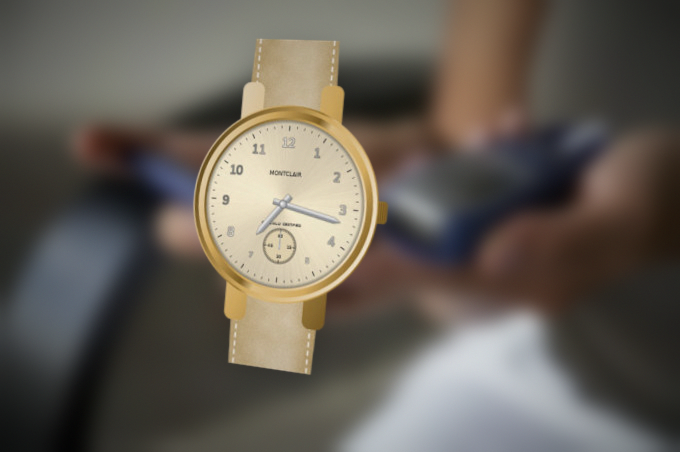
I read 7.17
